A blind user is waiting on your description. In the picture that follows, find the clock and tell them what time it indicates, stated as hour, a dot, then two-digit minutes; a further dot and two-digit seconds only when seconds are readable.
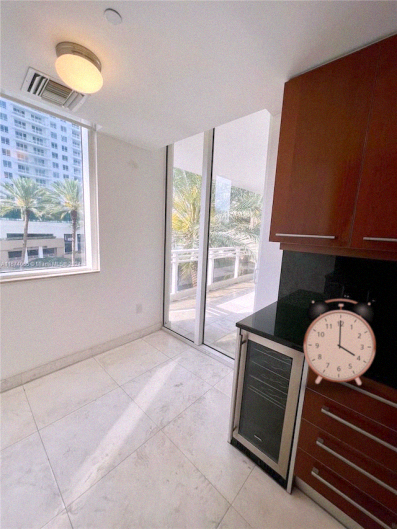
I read 4.00
